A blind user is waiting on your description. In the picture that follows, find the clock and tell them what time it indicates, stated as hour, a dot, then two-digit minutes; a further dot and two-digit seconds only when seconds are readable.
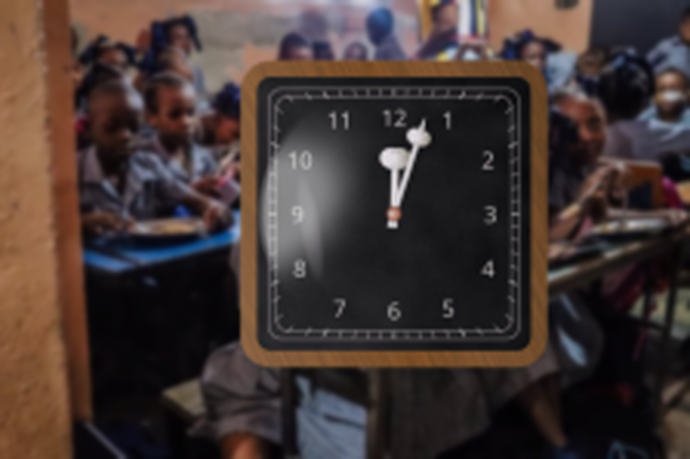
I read 12.03
